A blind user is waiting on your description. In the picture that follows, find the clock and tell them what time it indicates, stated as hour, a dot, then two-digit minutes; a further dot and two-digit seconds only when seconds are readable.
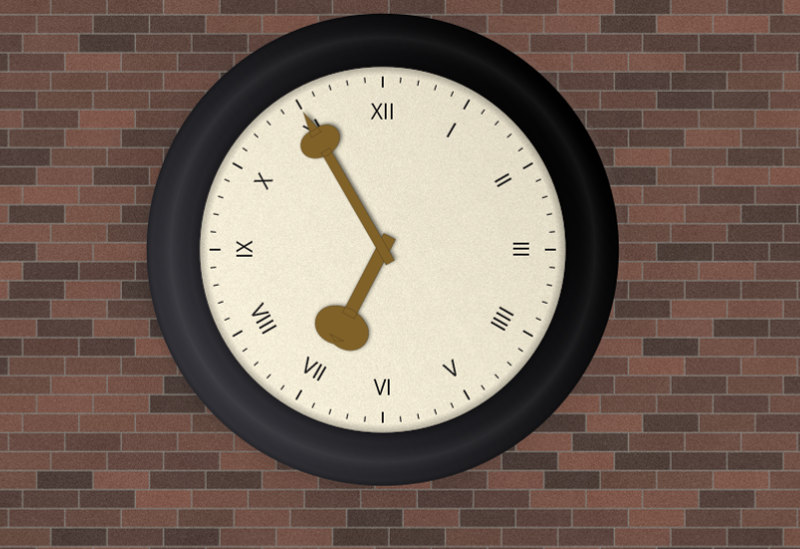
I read 6.55
